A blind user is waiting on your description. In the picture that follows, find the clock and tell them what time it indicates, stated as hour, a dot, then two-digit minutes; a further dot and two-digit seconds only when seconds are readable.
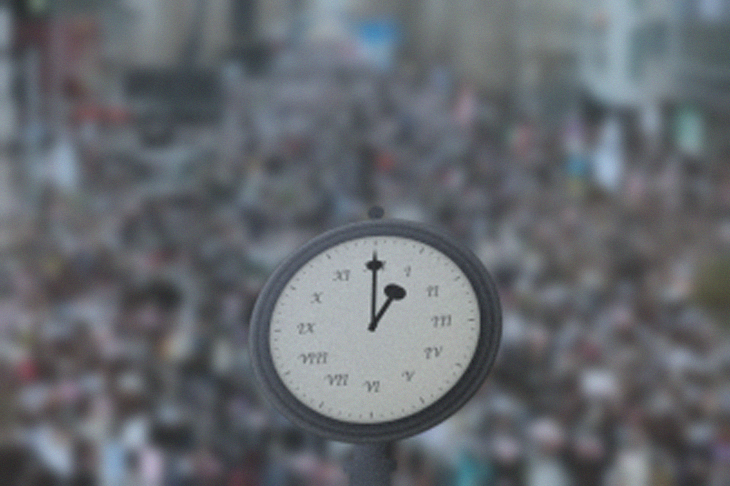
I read 1.00
